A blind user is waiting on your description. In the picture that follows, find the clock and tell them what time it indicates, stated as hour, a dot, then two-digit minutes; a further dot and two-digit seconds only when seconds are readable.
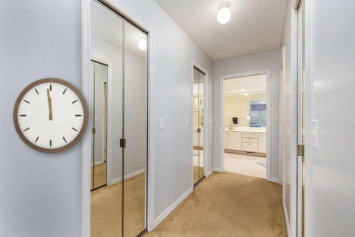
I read 11.59
